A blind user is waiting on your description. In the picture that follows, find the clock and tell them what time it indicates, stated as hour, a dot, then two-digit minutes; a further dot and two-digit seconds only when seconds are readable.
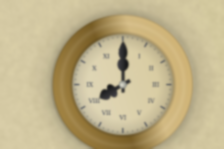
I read 8.00
